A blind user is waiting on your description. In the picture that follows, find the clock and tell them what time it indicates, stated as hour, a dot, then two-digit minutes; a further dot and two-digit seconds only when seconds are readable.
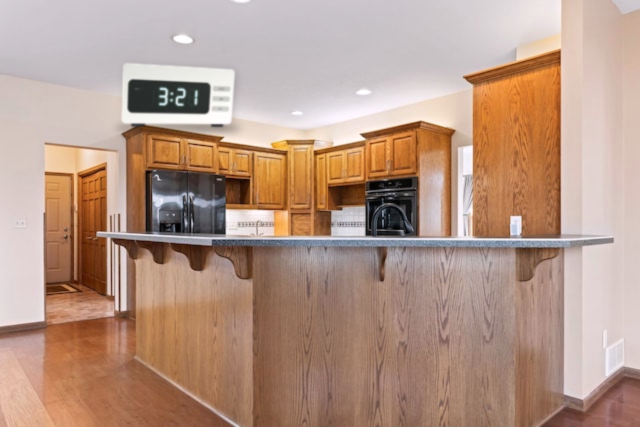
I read 3.21
